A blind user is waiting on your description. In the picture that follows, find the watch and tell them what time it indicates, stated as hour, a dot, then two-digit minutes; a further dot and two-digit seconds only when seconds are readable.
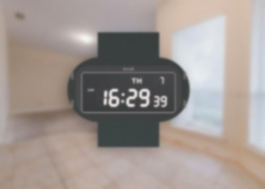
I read 16.29.39
